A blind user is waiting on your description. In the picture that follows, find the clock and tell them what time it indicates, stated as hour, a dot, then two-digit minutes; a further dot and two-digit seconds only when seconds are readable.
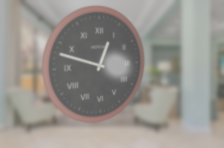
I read 12.48
